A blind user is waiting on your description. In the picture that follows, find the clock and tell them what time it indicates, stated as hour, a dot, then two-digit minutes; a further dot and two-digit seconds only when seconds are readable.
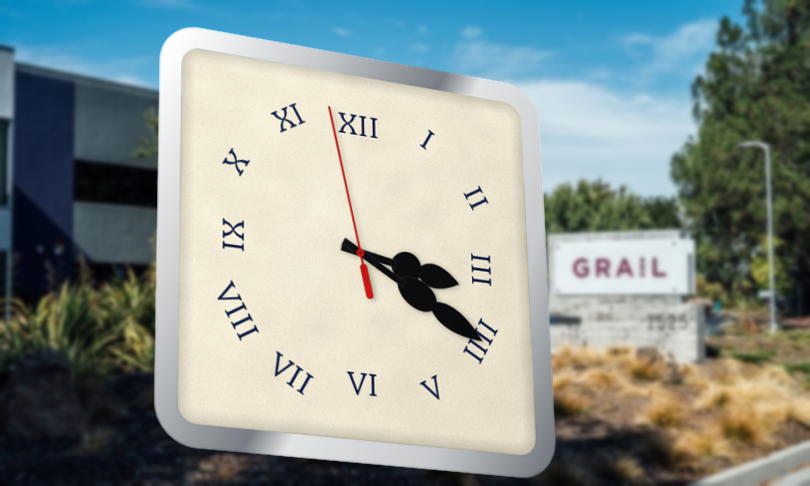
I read 3.19.58
